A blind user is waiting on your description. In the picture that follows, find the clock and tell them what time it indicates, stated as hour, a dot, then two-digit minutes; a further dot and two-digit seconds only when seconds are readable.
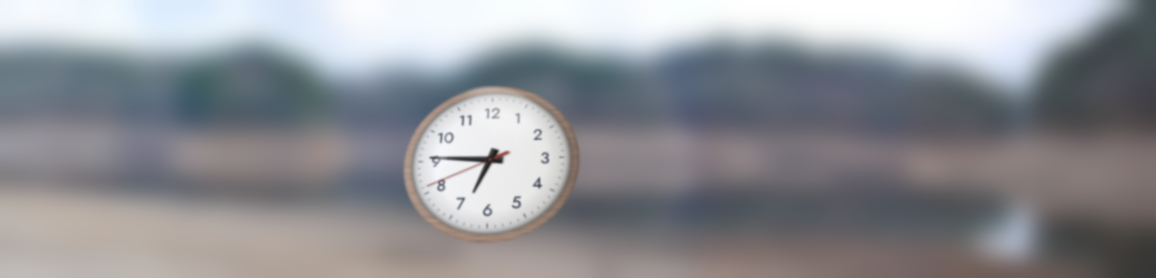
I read 6.45.41
